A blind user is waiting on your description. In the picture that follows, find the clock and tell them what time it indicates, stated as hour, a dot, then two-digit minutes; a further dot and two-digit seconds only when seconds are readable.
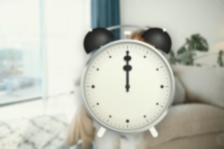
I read 12.00
